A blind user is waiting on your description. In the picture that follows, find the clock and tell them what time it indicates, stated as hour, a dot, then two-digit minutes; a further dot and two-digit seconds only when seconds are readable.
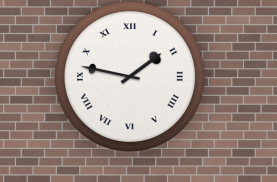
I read 1.47
